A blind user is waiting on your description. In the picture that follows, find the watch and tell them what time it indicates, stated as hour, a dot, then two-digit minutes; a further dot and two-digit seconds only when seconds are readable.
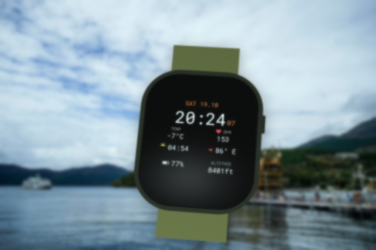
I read 20.24
